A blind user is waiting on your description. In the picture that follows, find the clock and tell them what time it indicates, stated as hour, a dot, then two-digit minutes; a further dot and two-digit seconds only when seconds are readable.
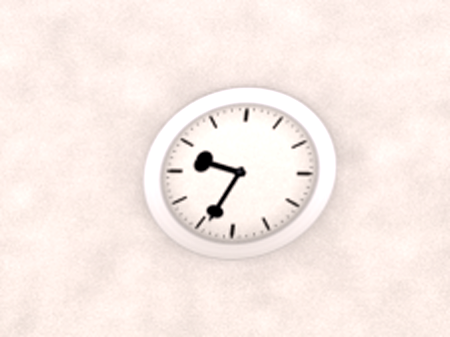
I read 9.34
